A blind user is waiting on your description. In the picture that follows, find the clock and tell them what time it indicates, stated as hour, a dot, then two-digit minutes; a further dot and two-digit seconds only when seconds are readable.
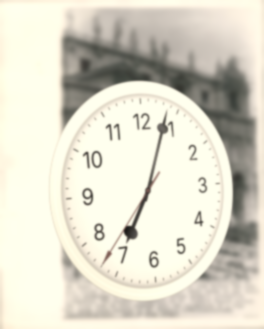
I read 7.03.37
